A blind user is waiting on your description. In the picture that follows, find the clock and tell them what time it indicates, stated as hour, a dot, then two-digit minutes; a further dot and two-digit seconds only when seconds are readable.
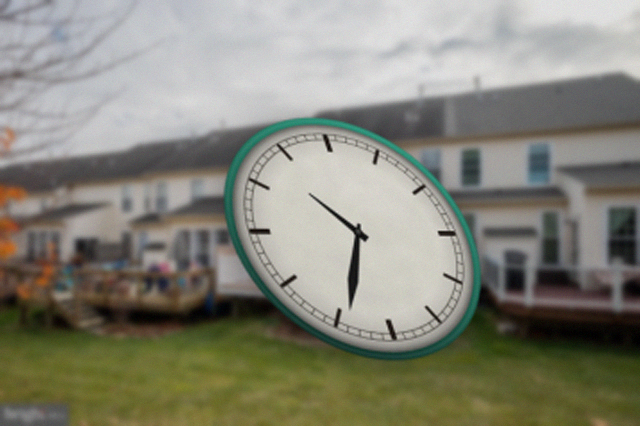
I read 10.34
